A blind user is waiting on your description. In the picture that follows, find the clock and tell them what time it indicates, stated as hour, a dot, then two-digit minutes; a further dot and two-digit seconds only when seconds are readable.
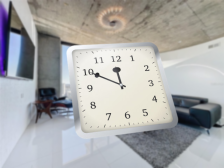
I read 11.50
